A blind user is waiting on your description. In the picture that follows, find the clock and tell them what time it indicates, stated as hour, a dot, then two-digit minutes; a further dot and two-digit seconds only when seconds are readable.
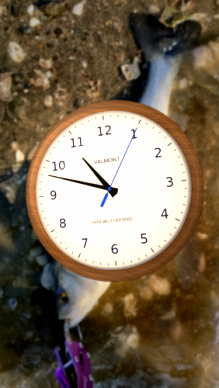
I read 10.48.05
